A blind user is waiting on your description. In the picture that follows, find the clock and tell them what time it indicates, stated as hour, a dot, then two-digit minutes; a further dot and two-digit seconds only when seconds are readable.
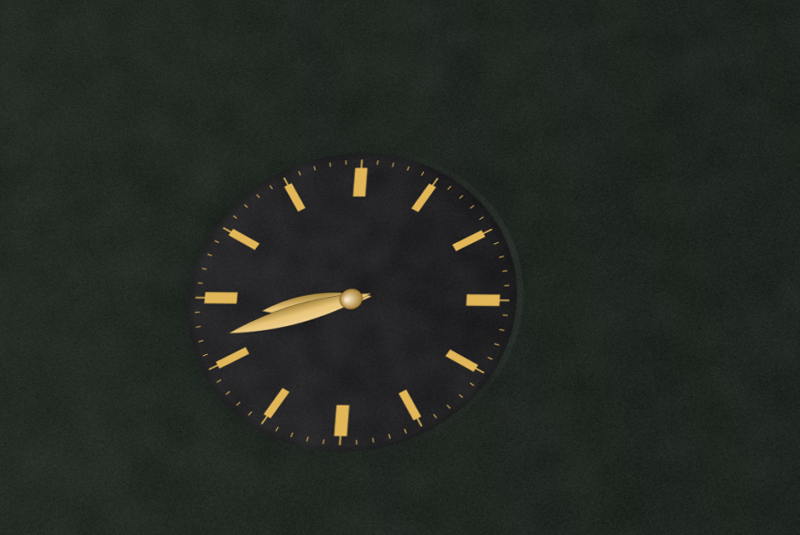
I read 8.42
